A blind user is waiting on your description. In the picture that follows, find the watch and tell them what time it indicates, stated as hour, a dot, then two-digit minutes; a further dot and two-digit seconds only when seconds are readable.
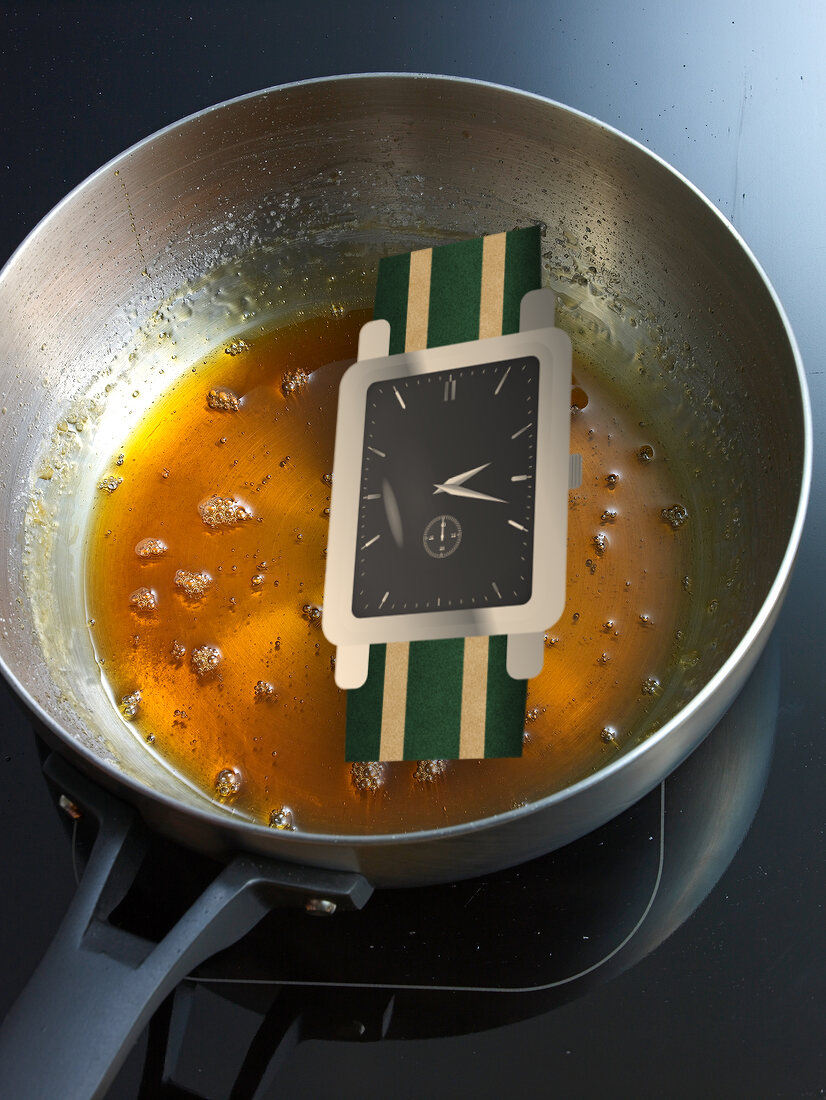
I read 2.18
